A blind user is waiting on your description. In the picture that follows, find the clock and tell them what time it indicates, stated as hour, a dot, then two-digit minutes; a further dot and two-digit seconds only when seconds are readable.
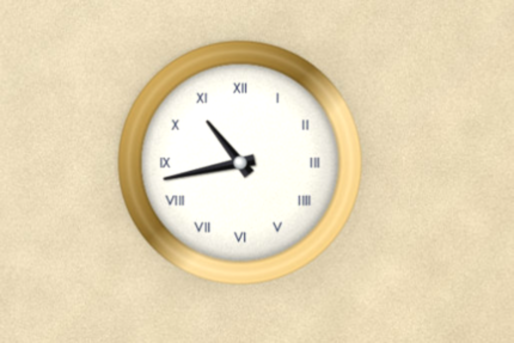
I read 10.43
